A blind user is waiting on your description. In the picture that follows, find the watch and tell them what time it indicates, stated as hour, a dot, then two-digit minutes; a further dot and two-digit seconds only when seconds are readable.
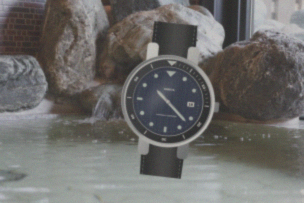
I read 10.22
